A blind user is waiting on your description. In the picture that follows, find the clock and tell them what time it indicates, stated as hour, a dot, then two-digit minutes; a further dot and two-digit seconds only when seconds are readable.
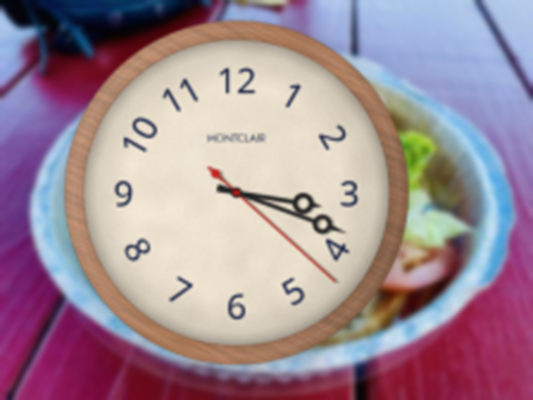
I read 3.18.22
